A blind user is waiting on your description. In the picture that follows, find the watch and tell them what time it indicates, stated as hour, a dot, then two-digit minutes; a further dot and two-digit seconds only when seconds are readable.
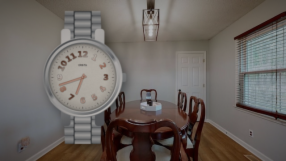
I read 6.42
